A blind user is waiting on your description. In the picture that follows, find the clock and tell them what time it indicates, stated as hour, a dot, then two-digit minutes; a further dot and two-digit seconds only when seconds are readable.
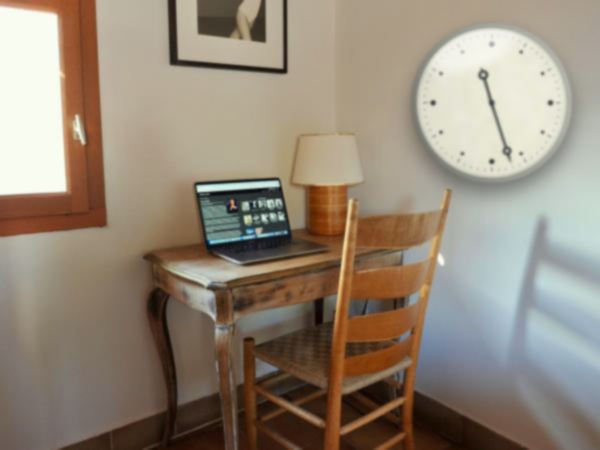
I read 11.27
